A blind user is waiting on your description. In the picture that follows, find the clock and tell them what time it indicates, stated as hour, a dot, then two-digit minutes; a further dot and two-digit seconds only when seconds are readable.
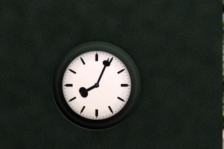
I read 8.04
